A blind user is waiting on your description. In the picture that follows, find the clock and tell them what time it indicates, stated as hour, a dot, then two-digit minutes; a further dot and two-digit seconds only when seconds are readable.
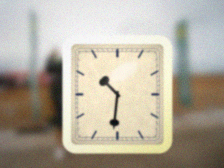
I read 10.31
